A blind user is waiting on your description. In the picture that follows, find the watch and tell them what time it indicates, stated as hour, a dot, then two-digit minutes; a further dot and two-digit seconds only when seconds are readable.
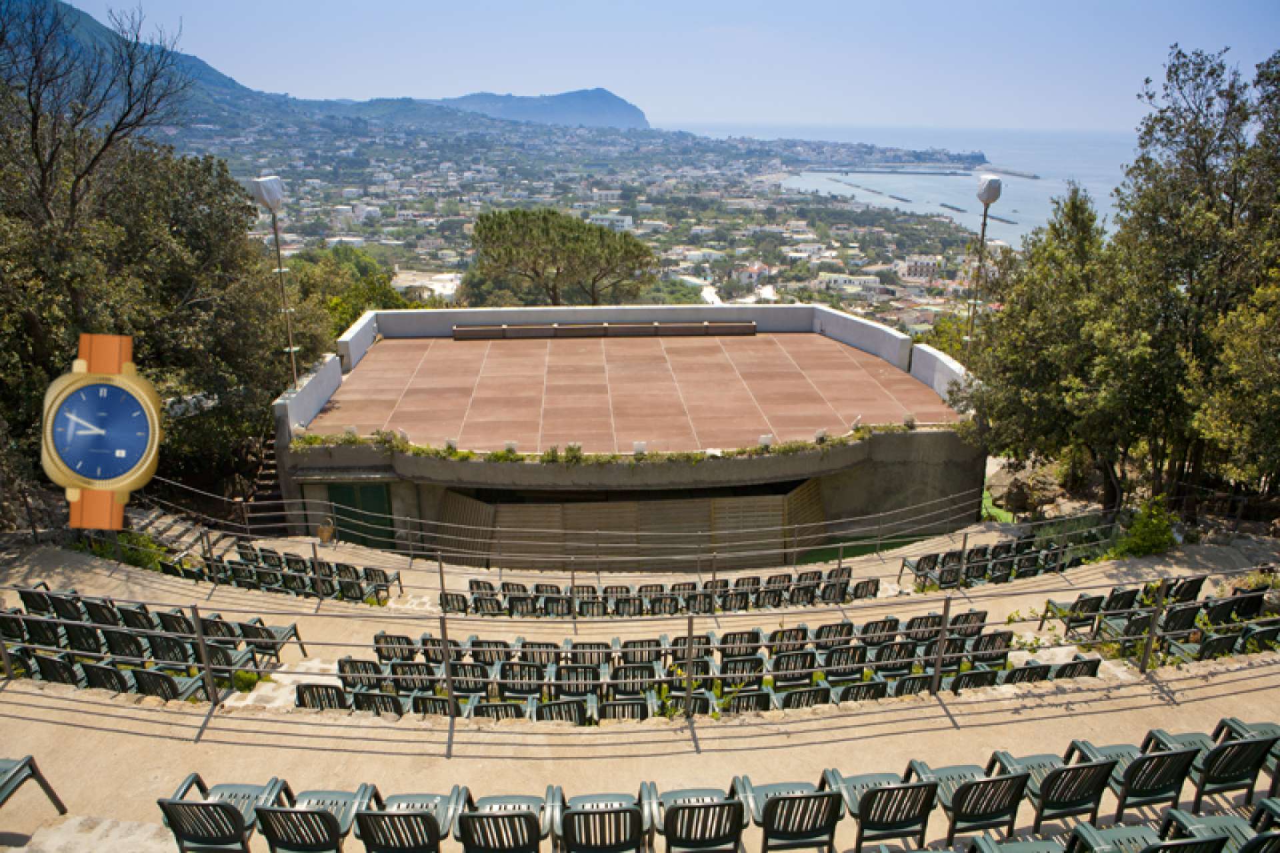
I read 8.49
